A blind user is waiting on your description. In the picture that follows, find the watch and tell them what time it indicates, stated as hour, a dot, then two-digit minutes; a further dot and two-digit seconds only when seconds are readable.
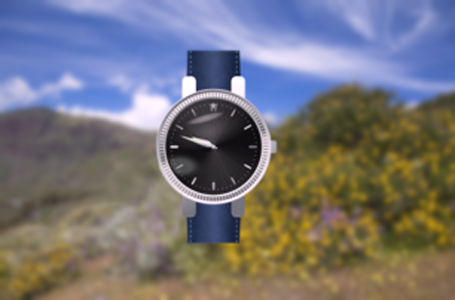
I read 9.48
